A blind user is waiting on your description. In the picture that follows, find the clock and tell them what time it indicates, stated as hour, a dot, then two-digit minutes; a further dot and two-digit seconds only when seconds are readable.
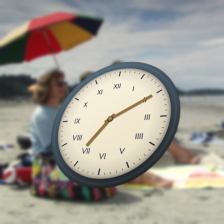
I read 7.10
